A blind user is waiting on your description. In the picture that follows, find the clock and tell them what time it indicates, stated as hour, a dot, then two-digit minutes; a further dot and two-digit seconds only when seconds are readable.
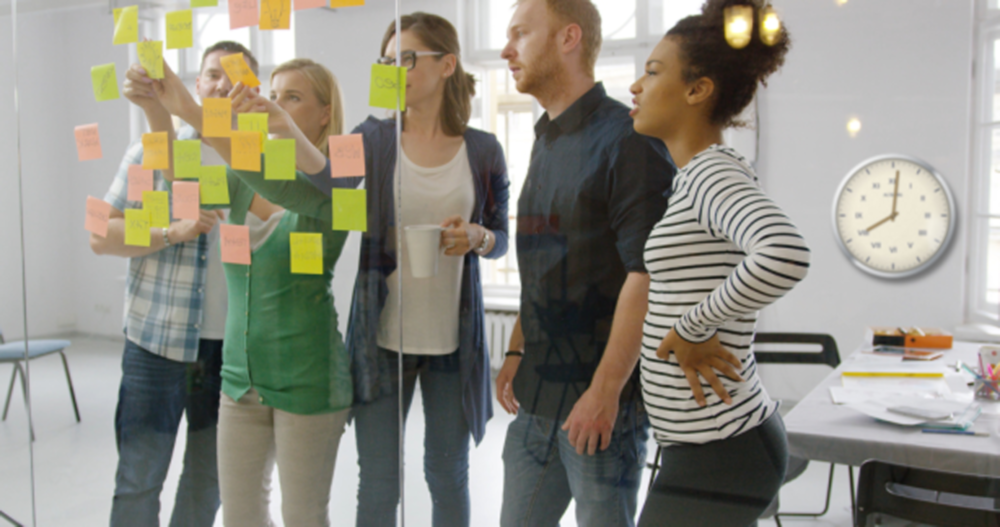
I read 8.01
